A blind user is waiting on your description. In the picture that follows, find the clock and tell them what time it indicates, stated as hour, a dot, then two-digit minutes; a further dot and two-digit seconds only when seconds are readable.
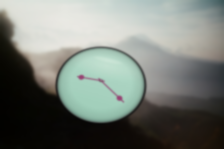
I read 9.23
